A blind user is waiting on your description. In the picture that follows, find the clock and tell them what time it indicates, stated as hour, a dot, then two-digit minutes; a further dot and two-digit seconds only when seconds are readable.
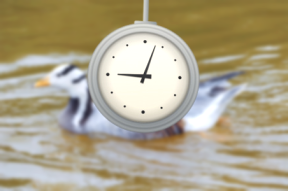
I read 9.03
